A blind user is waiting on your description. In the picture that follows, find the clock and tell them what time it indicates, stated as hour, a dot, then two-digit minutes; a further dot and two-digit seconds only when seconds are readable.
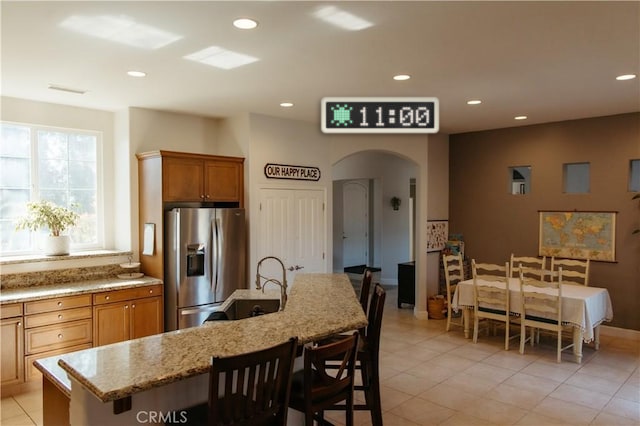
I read 11.00
